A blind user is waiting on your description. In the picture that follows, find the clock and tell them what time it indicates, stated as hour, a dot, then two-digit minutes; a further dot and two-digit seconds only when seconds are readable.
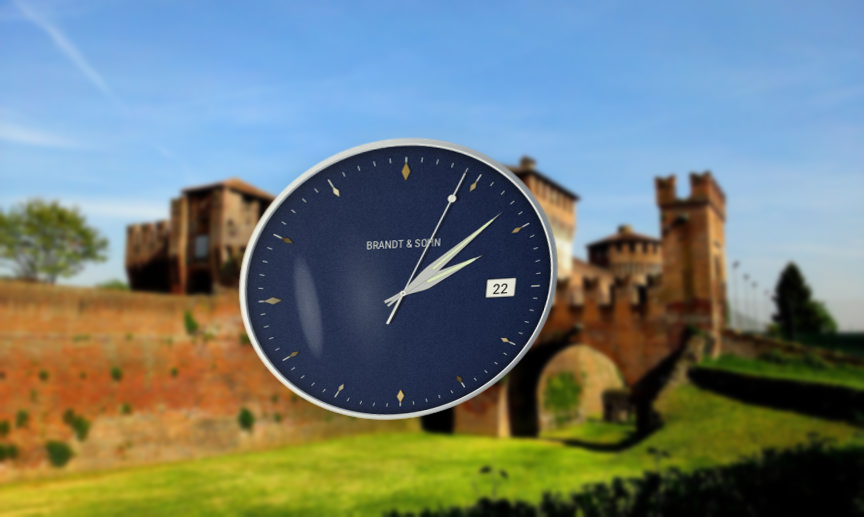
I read 2.08.04
